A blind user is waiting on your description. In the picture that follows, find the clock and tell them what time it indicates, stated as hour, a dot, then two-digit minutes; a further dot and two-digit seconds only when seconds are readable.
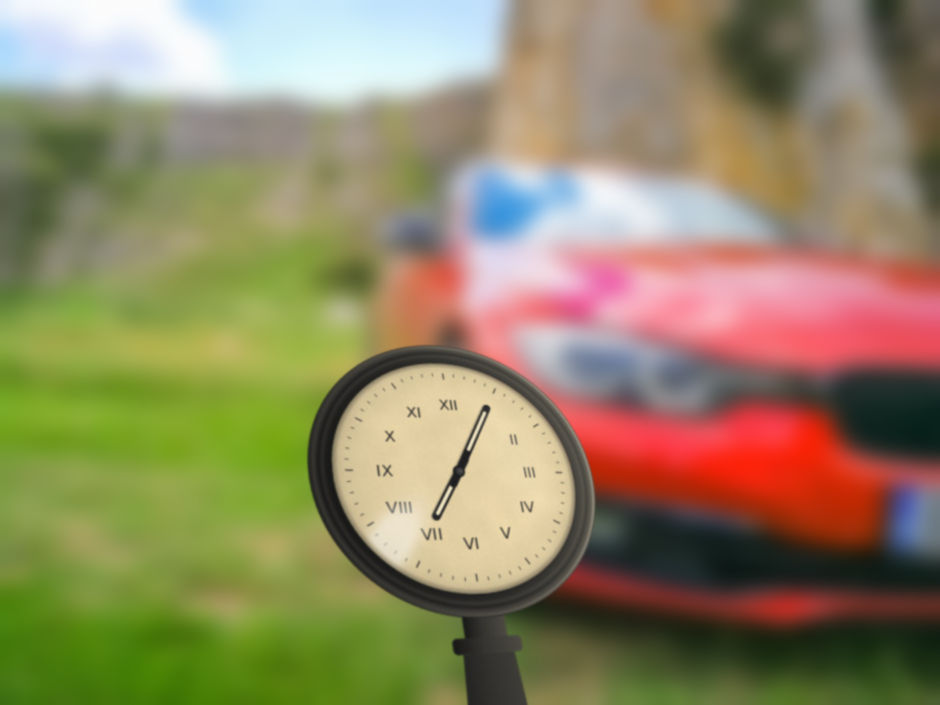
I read 7.05
